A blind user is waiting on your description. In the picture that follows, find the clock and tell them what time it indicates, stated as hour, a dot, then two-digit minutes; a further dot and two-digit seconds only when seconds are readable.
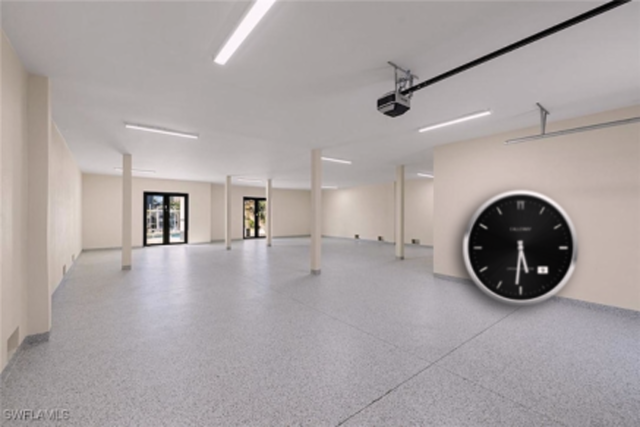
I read 5.31
